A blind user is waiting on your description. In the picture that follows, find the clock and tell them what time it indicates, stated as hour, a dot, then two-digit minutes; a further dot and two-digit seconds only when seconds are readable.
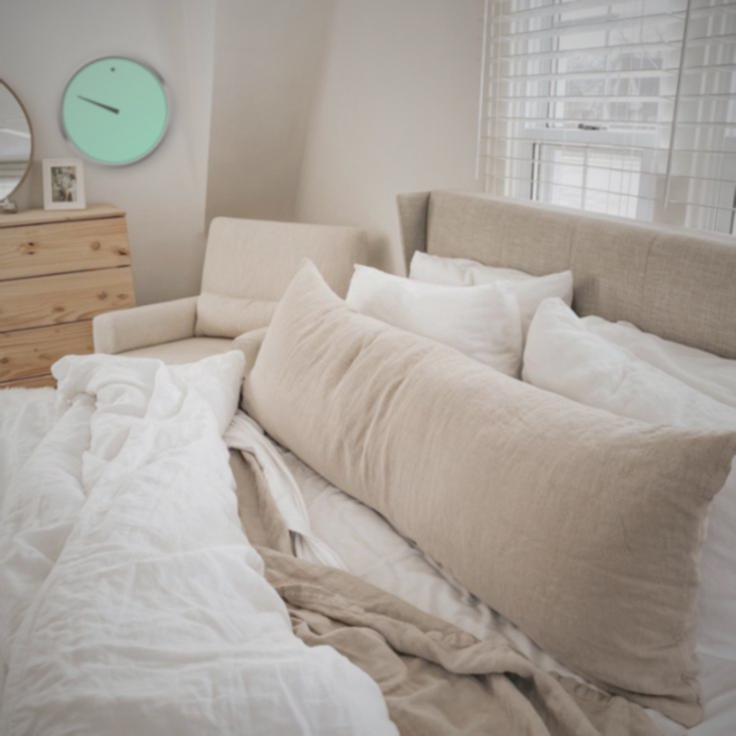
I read 9.49
